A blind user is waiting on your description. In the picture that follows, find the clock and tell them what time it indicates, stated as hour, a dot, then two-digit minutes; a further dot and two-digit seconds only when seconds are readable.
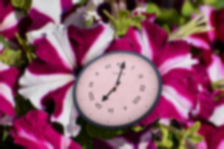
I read 7.01
